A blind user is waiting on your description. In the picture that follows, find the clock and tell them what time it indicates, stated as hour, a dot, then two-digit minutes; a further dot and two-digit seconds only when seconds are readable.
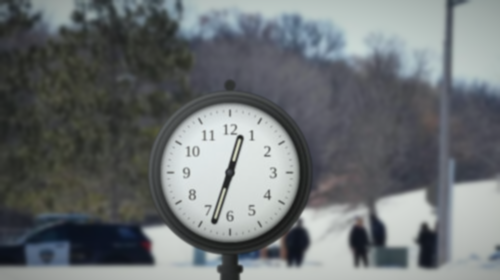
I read 12.33
